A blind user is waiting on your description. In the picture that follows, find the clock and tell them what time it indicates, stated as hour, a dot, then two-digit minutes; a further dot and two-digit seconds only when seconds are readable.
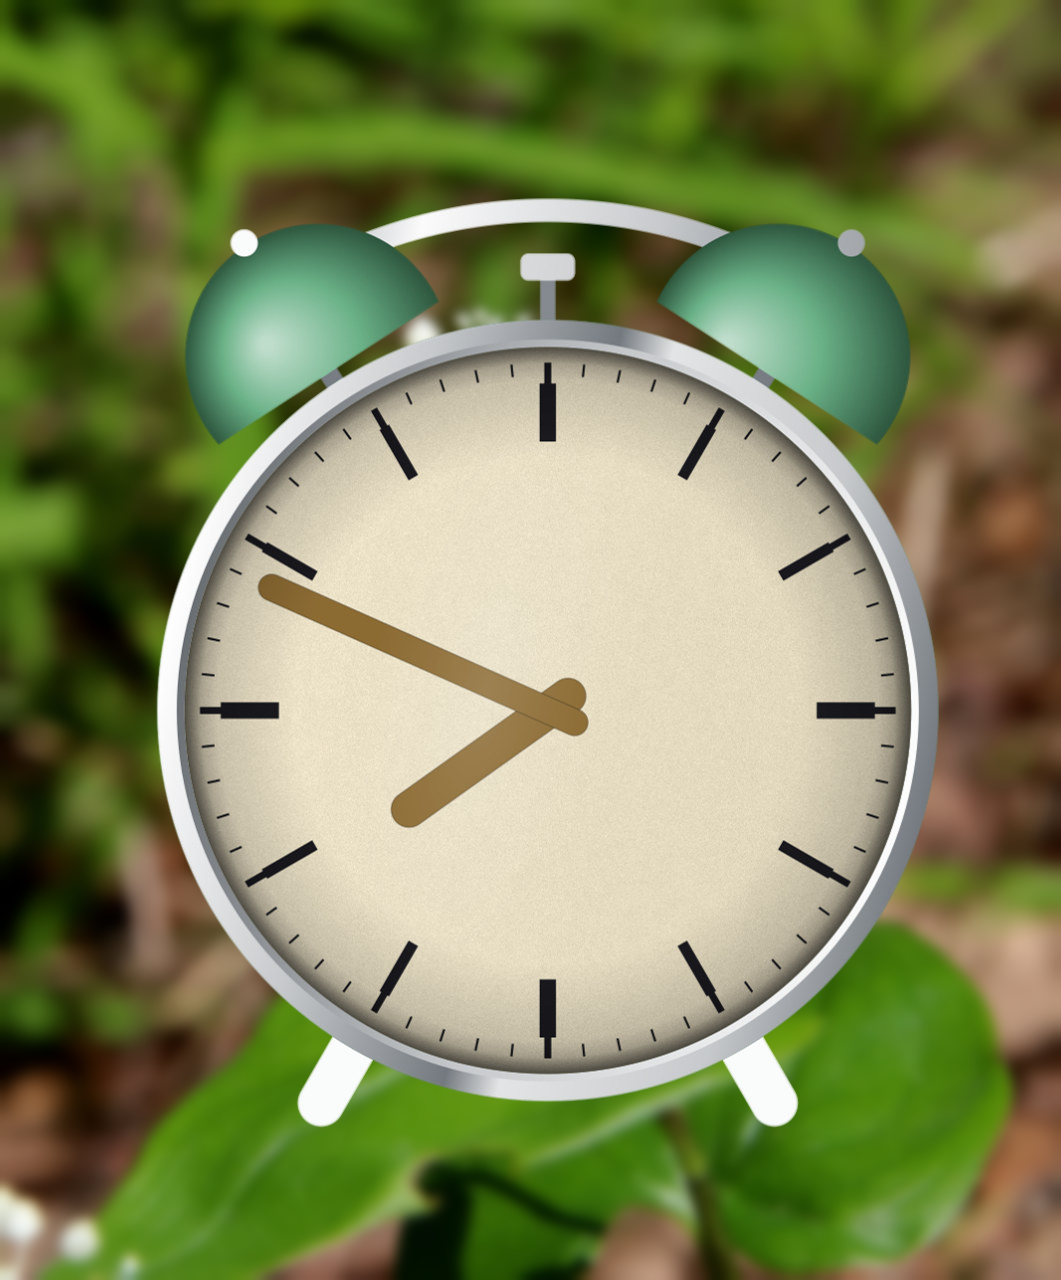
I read 7.49
